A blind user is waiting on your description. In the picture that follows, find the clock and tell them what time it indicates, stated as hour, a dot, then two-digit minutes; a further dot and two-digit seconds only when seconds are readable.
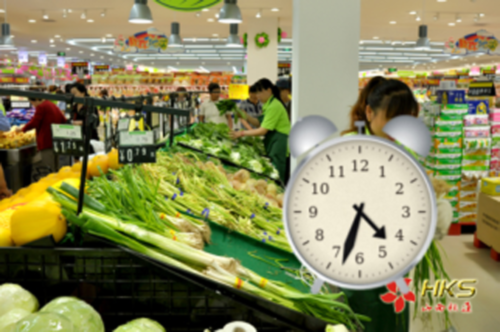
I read 4.33
